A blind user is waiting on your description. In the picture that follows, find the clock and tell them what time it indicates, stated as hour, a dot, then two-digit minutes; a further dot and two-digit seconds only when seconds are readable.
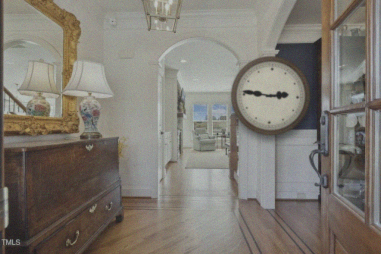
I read 2.46
